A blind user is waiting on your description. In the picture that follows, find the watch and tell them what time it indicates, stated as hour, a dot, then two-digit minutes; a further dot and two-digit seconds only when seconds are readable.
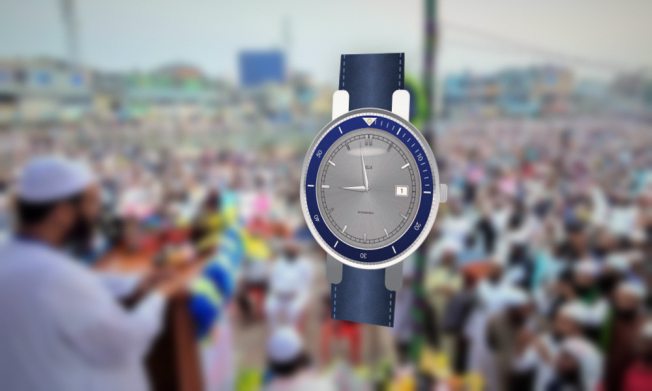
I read 8.58
